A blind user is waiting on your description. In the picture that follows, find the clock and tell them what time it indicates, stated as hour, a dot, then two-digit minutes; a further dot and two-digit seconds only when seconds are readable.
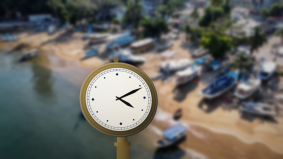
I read 4.11
